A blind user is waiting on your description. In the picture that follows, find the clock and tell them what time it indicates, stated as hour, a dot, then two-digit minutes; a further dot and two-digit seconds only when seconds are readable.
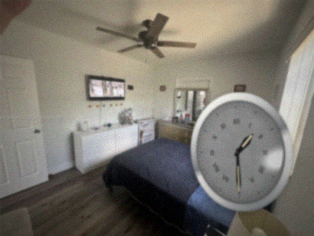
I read 1.30
